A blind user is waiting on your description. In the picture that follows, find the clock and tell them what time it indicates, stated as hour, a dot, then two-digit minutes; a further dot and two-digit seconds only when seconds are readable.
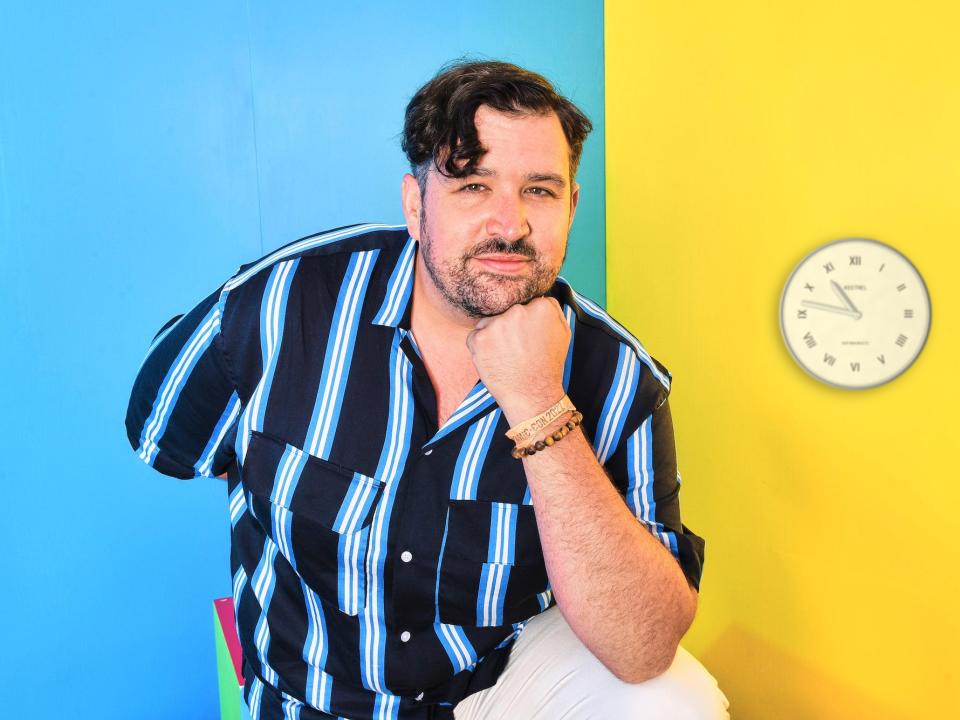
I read 10.47
